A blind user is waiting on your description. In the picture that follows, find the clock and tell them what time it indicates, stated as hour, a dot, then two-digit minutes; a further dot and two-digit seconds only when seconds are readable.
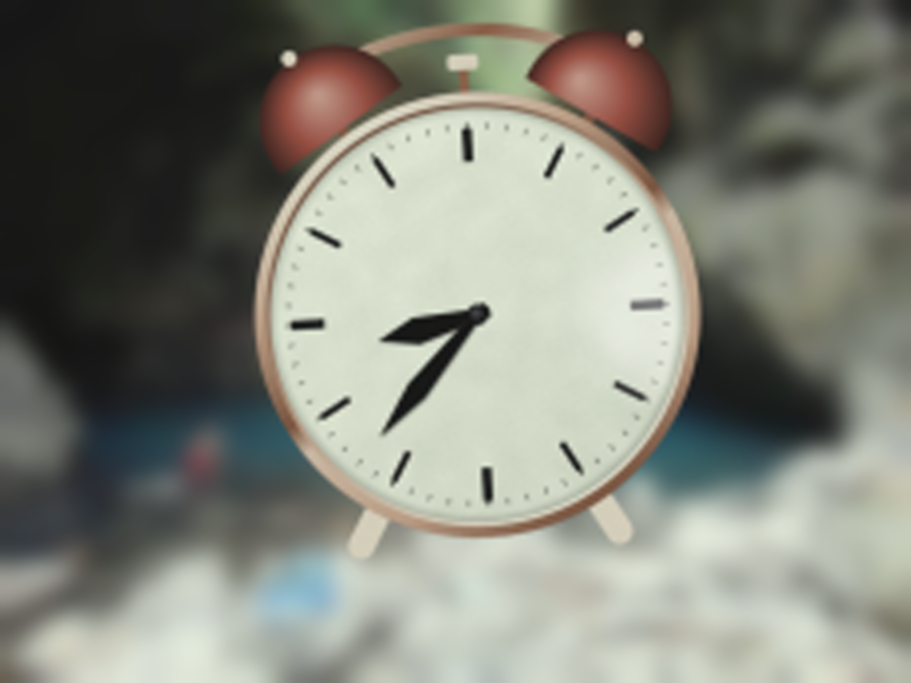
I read 8.37
